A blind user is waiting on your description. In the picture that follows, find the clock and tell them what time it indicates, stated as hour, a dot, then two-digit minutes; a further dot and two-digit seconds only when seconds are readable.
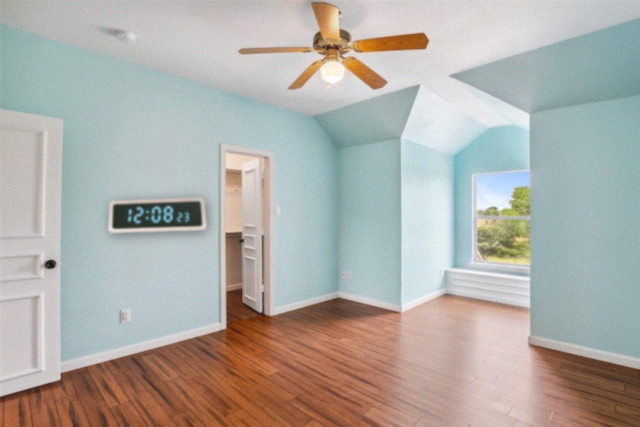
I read 12.08
